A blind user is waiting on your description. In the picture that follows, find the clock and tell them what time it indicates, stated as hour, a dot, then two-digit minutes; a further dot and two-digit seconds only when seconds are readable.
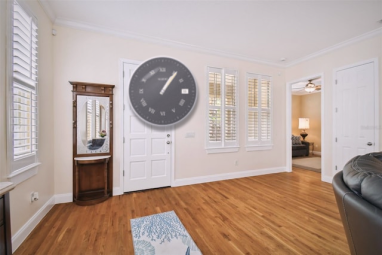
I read 1.06
